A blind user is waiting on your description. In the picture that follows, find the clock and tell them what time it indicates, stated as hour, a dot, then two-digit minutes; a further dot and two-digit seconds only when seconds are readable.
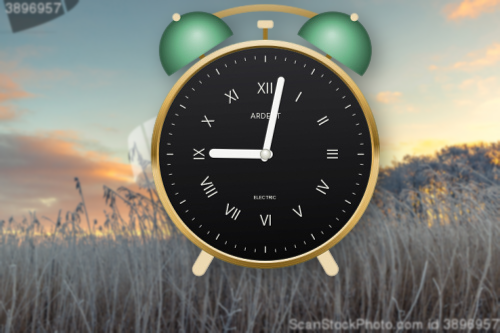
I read 9.02
